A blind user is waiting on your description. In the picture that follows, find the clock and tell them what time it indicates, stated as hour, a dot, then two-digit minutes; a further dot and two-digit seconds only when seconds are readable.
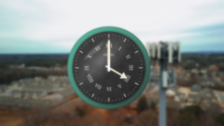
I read 4.00
